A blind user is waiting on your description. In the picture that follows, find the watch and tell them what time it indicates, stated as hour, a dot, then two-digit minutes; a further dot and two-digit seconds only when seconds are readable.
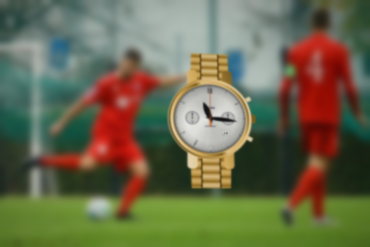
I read 11.16
